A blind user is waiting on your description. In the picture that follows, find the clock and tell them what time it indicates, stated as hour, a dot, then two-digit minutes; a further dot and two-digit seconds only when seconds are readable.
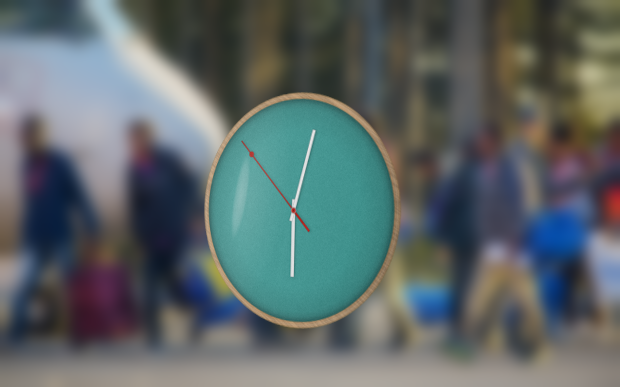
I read 6.02.53
